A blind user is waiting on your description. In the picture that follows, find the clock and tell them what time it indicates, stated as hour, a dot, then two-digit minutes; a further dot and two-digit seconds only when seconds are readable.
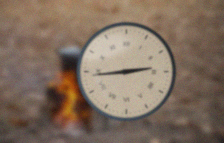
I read 2.44
